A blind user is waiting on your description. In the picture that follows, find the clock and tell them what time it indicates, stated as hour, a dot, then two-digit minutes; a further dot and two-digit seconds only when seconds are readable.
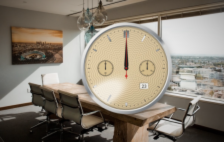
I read 12.00
